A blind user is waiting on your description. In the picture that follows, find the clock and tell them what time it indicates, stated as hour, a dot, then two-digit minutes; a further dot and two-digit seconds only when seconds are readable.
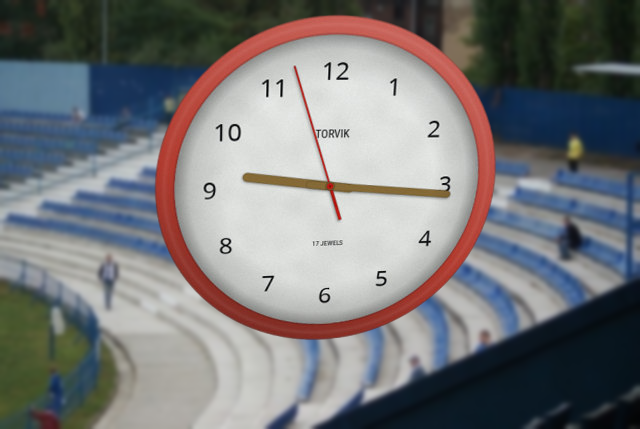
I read 9.15.57
